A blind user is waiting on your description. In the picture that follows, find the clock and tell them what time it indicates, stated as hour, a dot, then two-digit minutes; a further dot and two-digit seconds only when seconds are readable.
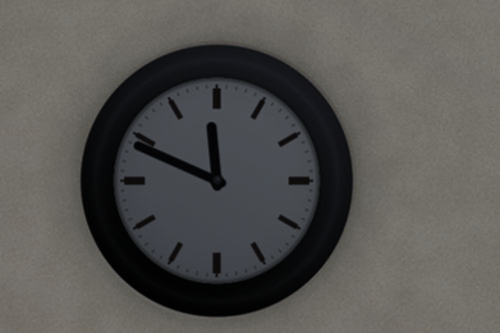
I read 11.49
